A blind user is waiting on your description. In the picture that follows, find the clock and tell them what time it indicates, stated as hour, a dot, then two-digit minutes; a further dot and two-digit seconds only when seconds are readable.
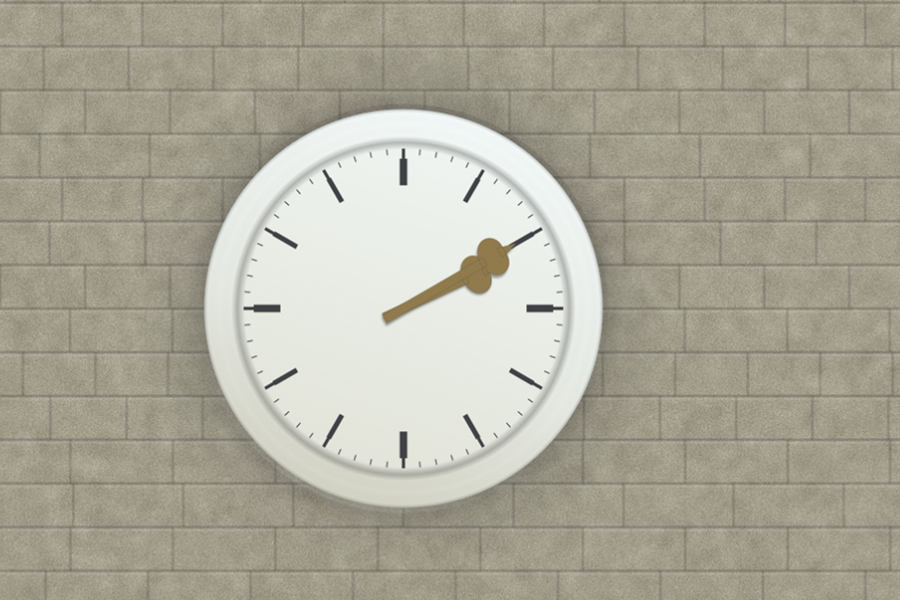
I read 2.10
